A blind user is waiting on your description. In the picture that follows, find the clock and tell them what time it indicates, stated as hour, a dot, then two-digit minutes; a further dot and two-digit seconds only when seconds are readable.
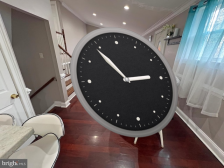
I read 2.54
